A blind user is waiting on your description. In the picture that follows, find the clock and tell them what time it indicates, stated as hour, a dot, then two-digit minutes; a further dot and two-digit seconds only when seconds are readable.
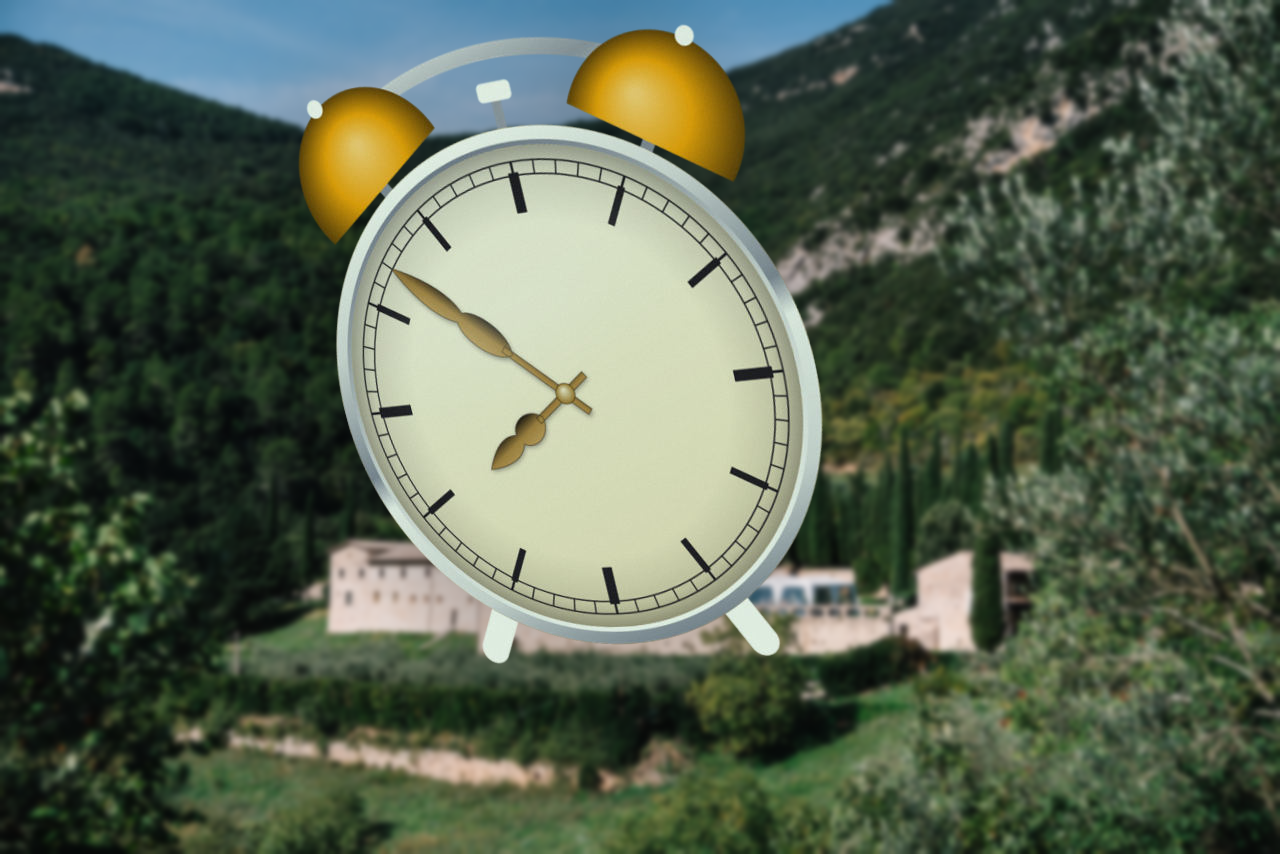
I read 7.52
